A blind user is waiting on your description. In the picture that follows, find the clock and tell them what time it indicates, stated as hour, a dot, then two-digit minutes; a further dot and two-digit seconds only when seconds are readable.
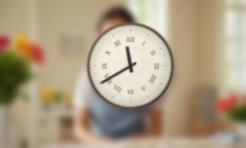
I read 11.40
